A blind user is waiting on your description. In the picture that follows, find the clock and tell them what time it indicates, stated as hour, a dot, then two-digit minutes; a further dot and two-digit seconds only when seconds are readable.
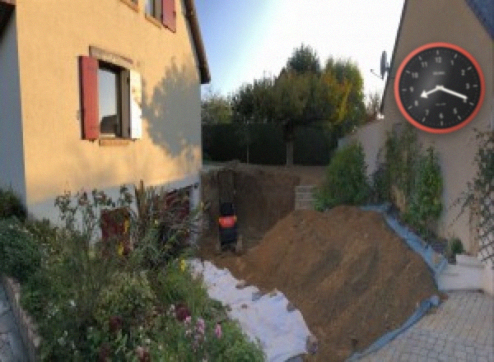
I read 8.19
